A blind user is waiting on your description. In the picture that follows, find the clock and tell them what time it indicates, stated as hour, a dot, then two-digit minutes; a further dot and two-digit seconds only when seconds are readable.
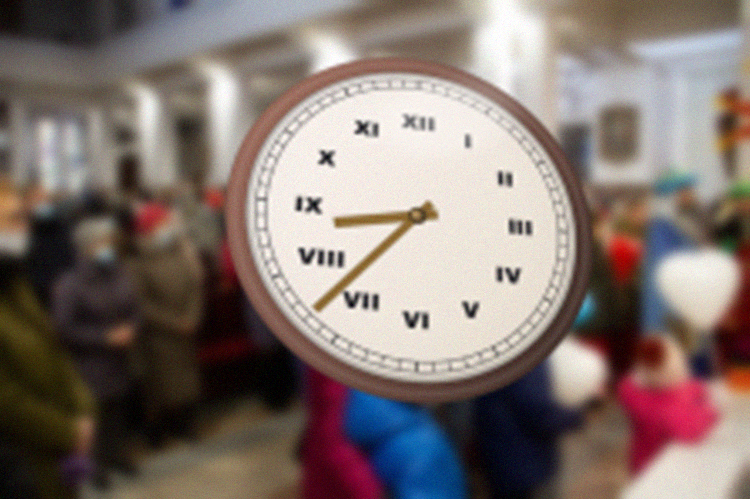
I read 8.37
